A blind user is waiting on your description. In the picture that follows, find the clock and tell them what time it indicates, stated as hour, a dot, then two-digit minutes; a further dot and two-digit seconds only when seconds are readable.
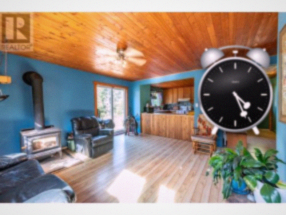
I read 4.26
